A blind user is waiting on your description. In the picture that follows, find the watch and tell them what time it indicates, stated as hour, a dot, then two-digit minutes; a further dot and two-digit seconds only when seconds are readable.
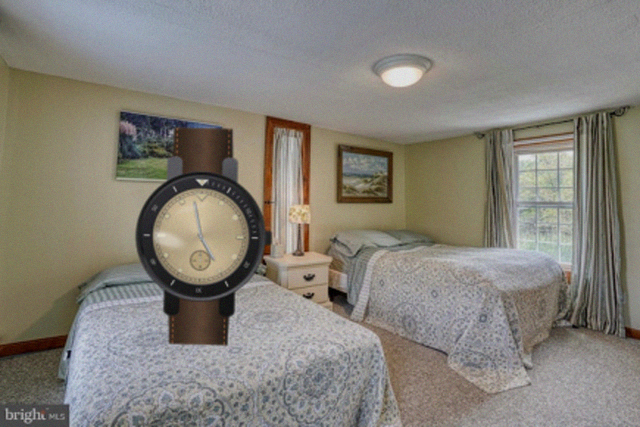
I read 4.58
